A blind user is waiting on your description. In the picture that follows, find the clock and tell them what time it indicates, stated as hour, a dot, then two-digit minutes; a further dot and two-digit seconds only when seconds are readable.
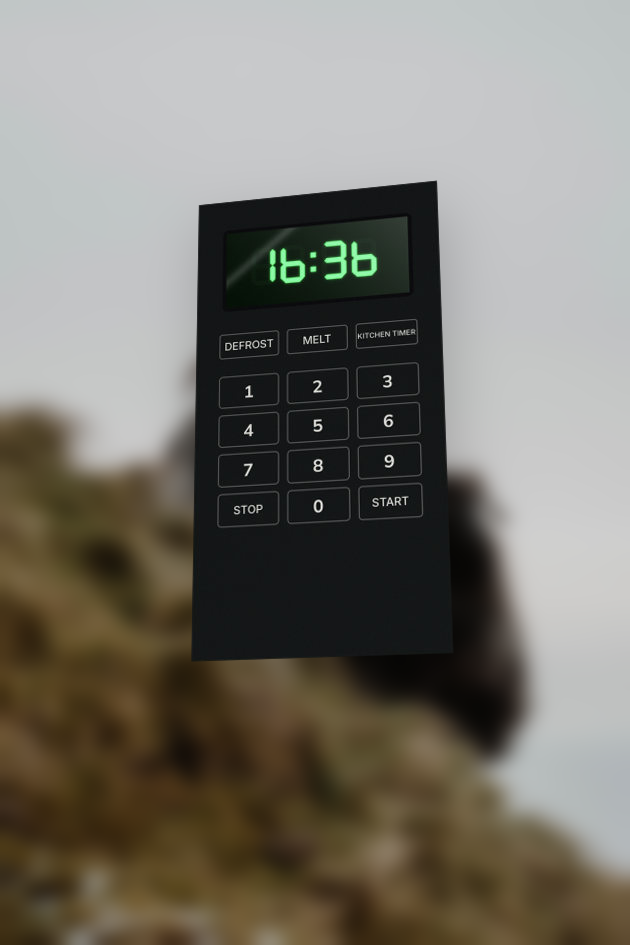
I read 16.36
